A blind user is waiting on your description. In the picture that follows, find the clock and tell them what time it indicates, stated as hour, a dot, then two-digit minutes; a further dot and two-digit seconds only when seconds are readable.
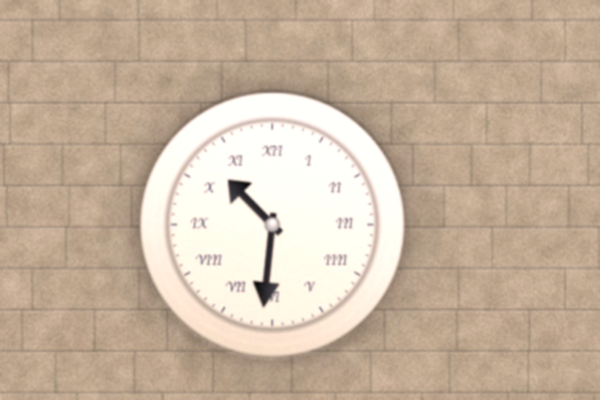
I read 10.31
